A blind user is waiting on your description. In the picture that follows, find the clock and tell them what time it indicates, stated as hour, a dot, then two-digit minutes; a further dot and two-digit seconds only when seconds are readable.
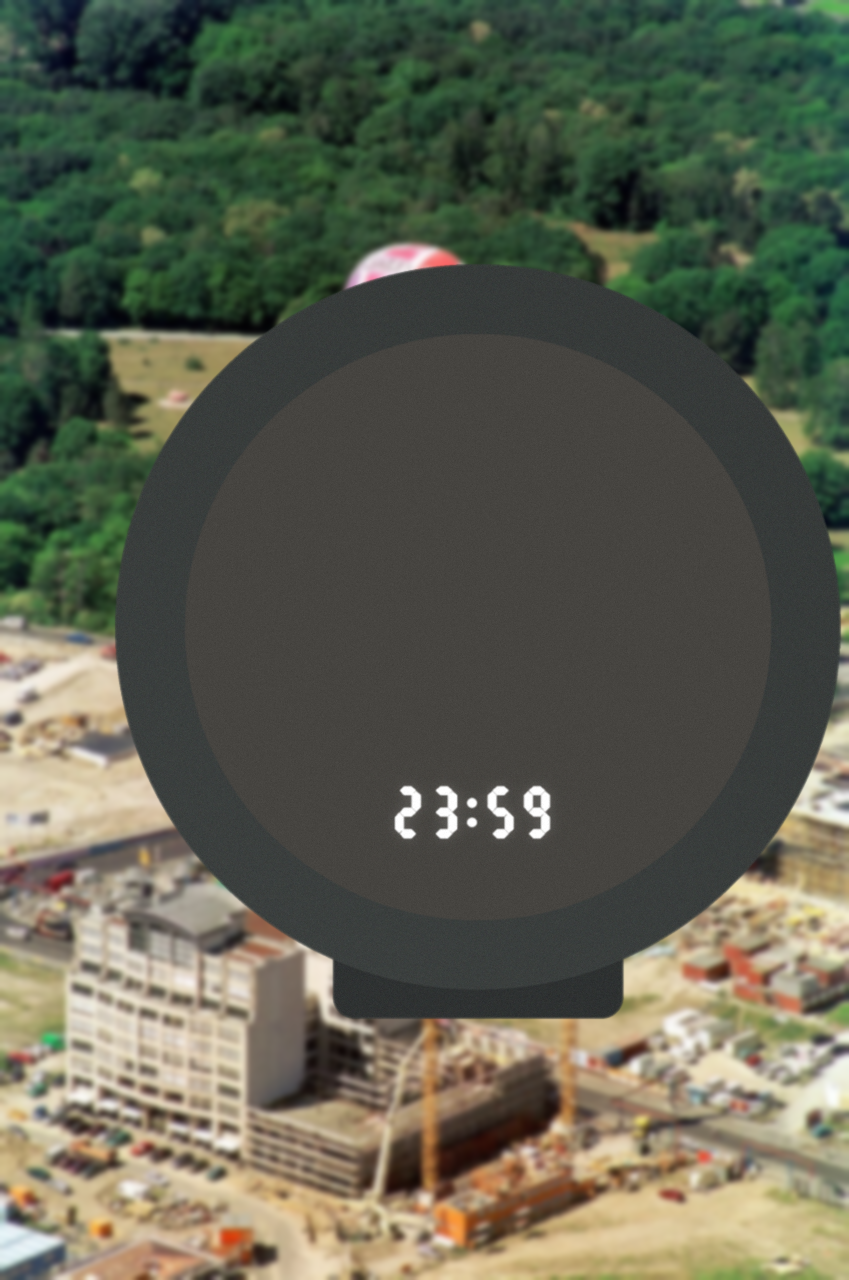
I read 23.59
